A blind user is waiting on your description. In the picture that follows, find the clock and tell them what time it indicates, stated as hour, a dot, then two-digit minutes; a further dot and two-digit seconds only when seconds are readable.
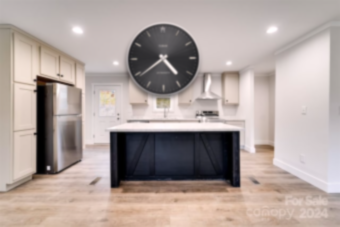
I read 4.39
